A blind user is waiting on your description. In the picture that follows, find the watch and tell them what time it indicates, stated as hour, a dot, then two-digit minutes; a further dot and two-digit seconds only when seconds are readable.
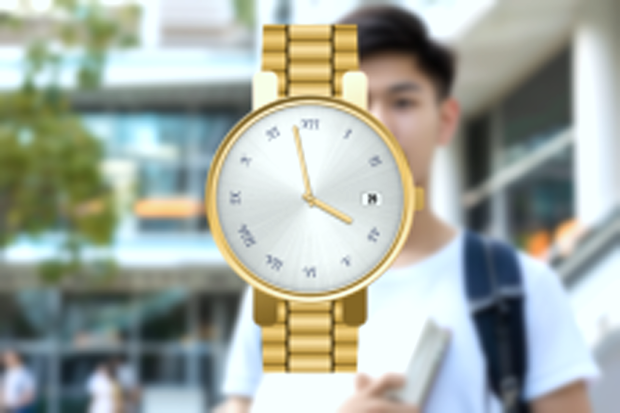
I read 3.58
